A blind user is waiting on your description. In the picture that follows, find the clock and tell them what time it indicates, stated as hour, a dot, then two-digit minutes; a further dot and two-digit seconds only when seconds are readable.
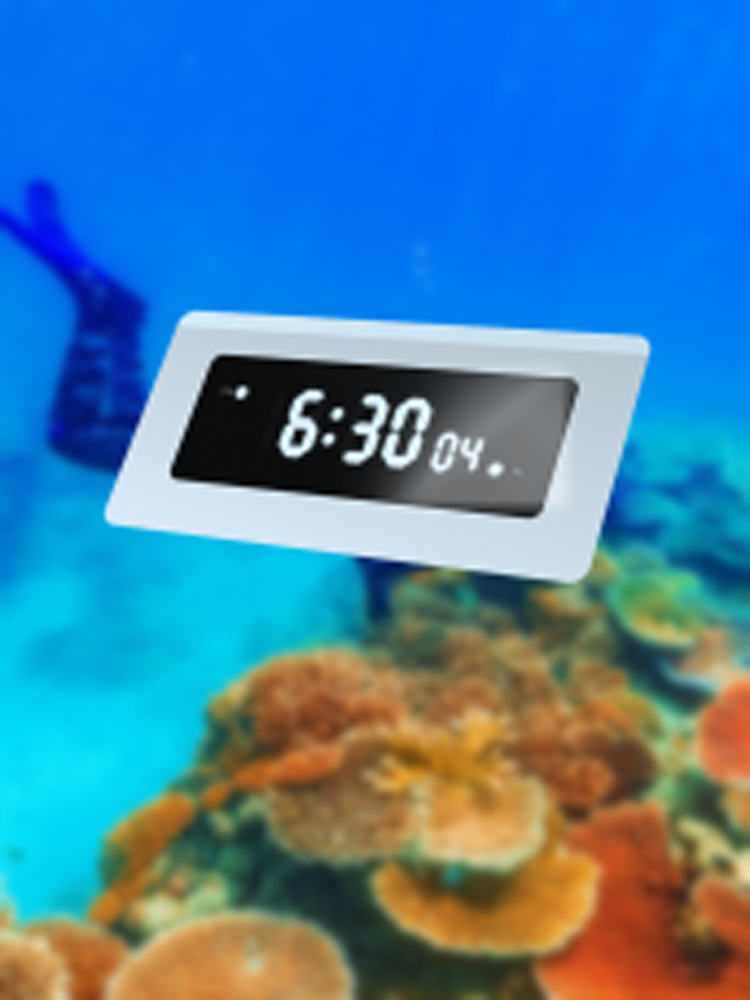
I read 6.30.04
